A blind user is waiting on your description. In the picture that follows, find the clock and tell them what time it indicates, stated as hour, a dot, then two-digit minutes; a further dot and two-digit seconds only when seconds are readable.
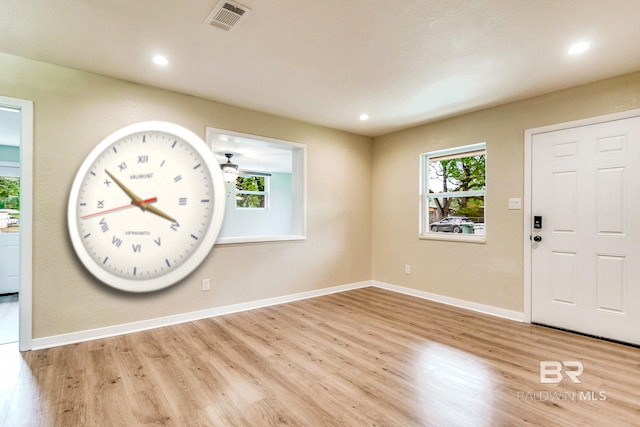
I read 3.51.43
